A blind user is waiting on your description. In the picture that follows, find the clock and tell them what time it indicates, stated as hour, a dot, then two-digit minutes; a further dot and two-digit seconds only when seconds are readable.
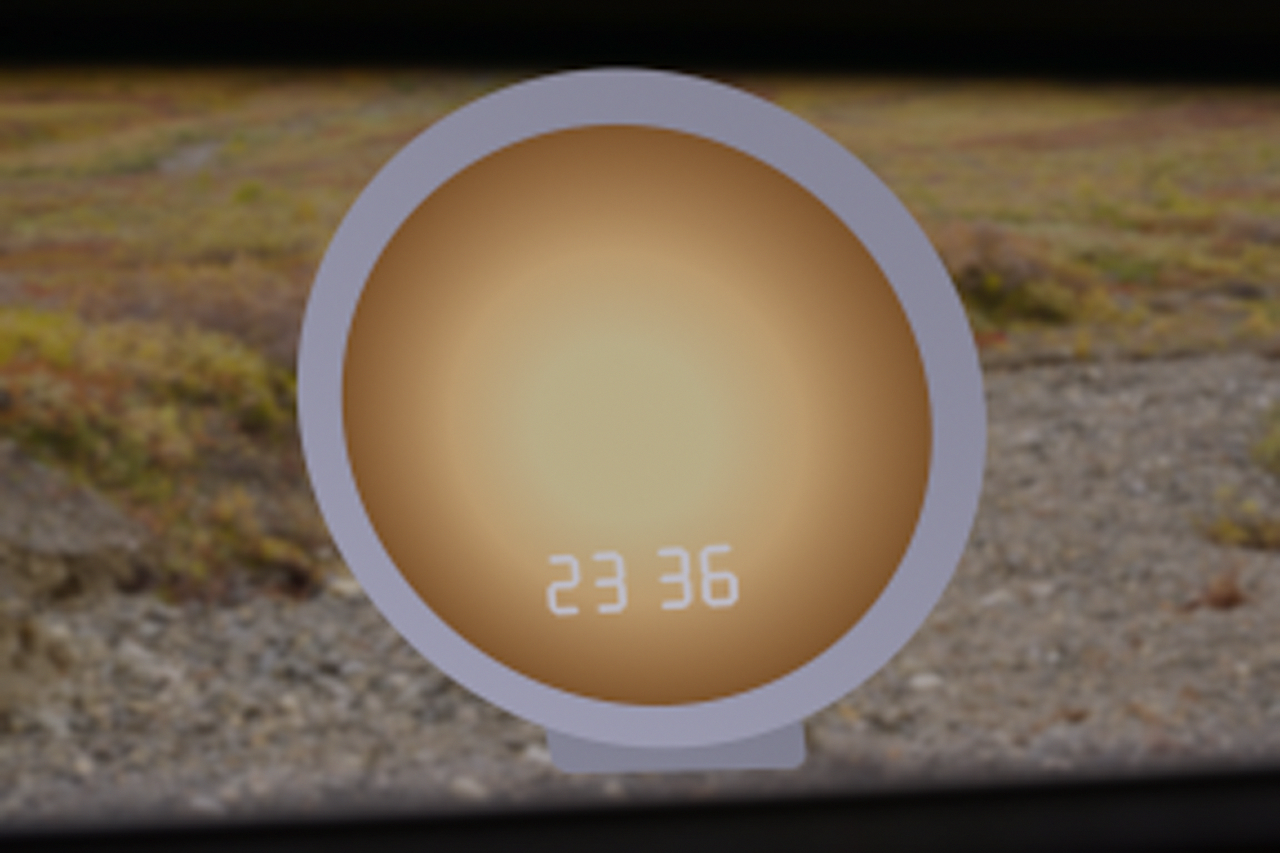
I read 23.36
